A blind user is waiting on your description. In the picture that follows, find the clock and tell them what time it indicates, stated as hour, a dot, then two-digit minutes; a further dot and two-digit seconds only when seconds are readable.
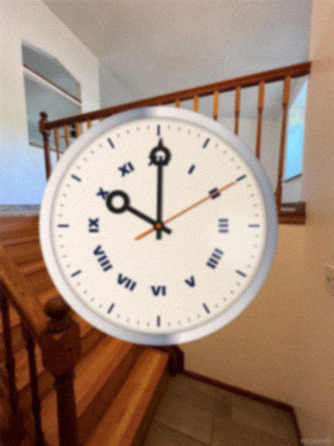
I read 10.00.10
